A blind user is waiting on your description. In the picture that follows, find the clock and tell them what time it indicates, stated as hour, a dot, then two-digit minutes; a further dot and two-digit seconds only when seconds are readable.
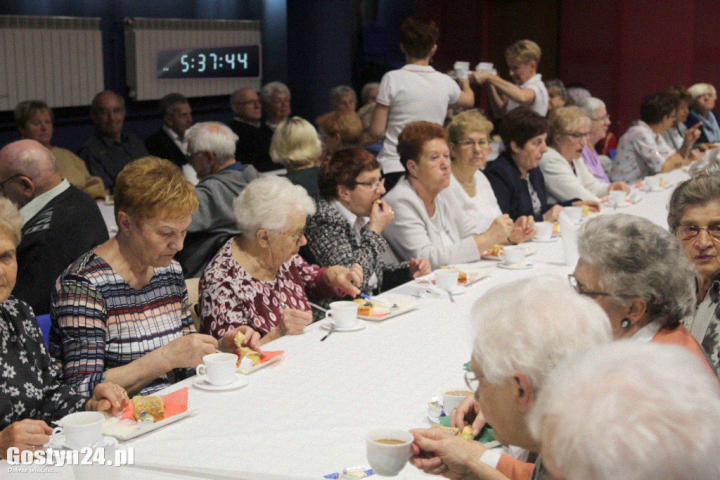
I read 5.37.44
